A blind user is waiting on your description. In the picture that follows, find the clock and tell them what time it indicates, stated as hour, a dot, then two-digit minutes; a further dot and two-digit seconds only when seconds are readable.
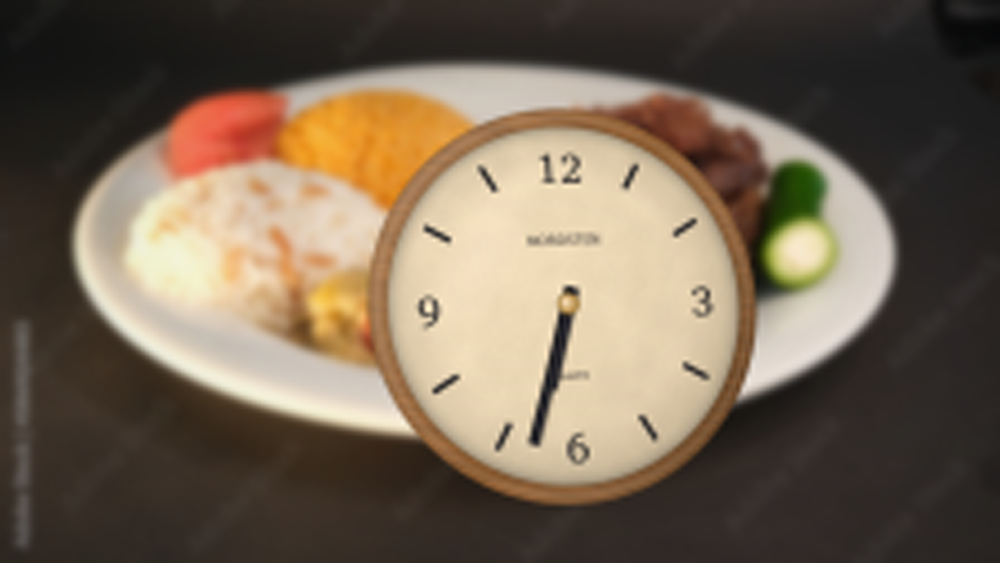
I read 6.33
